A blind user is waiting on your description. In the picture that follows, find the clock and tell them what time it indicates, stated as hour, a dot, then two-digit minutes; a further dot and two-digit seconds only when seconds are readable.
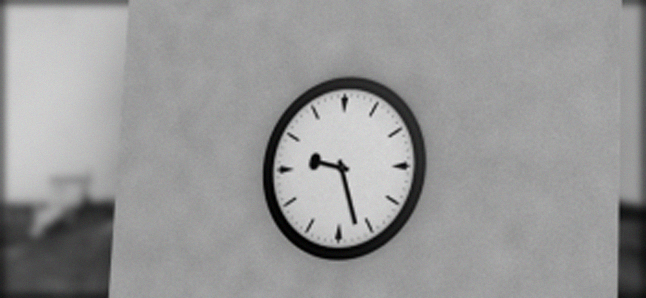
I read 9.27
